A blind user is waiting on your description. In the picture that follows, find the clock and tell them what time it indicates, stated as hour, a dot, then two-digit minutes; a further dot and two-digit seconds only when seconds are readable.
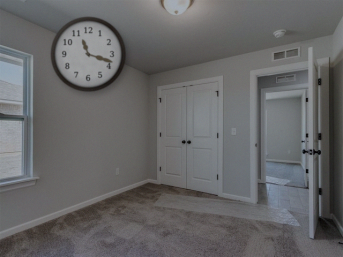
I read 11.18
